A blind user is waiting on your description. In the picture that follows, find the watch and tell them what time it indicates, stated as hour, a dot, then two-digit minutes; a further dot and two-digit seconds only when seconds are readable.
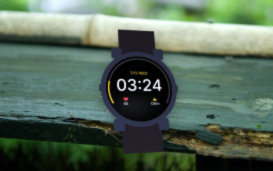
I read 3.24
